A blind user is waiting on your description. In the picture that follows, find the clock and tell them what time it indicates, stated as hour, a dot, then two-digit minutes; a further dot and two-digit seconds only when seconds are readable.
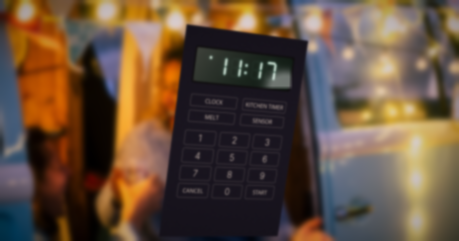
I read 11.17
